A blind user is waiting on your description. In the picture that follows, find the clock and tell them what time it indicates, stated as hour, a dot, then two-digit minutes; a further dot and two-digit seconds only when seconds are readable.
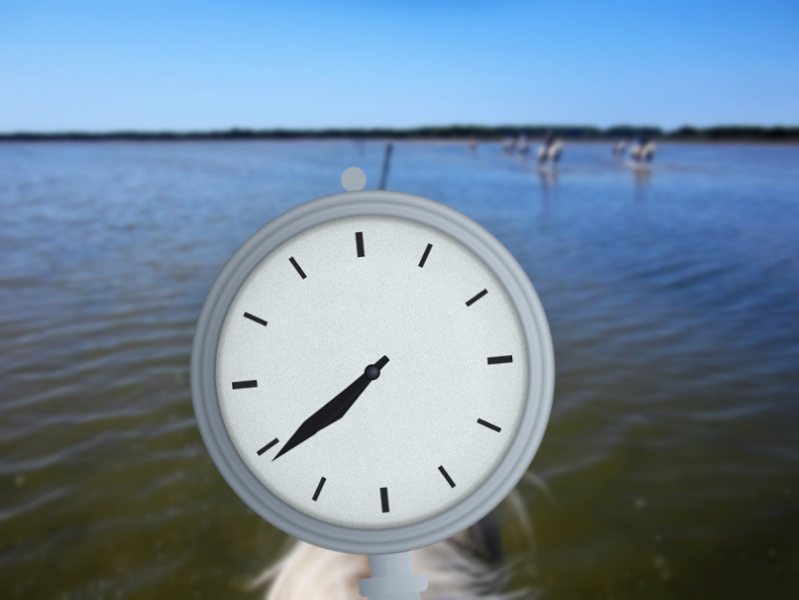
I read 7.39
